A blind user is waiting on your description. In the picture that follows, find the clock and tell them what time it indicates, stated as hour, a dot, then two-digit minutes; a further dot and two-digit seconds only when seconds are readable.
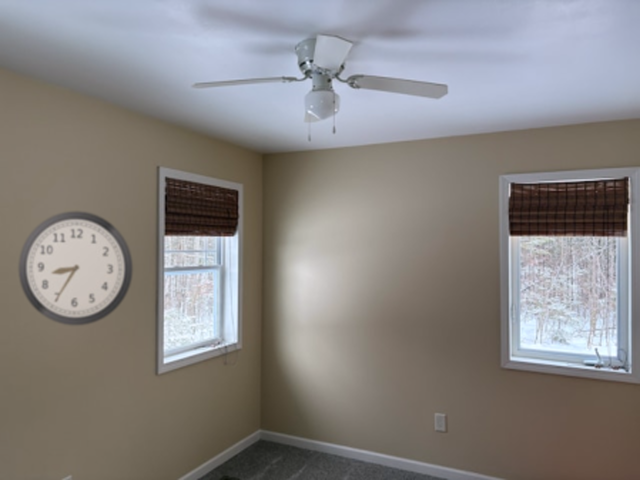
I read 8.35
